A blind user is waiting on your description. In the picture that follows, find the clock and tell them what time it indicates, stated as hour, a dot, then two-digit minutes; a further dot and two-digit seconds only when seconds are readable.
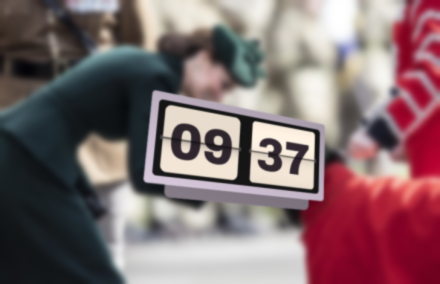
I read 9.37
